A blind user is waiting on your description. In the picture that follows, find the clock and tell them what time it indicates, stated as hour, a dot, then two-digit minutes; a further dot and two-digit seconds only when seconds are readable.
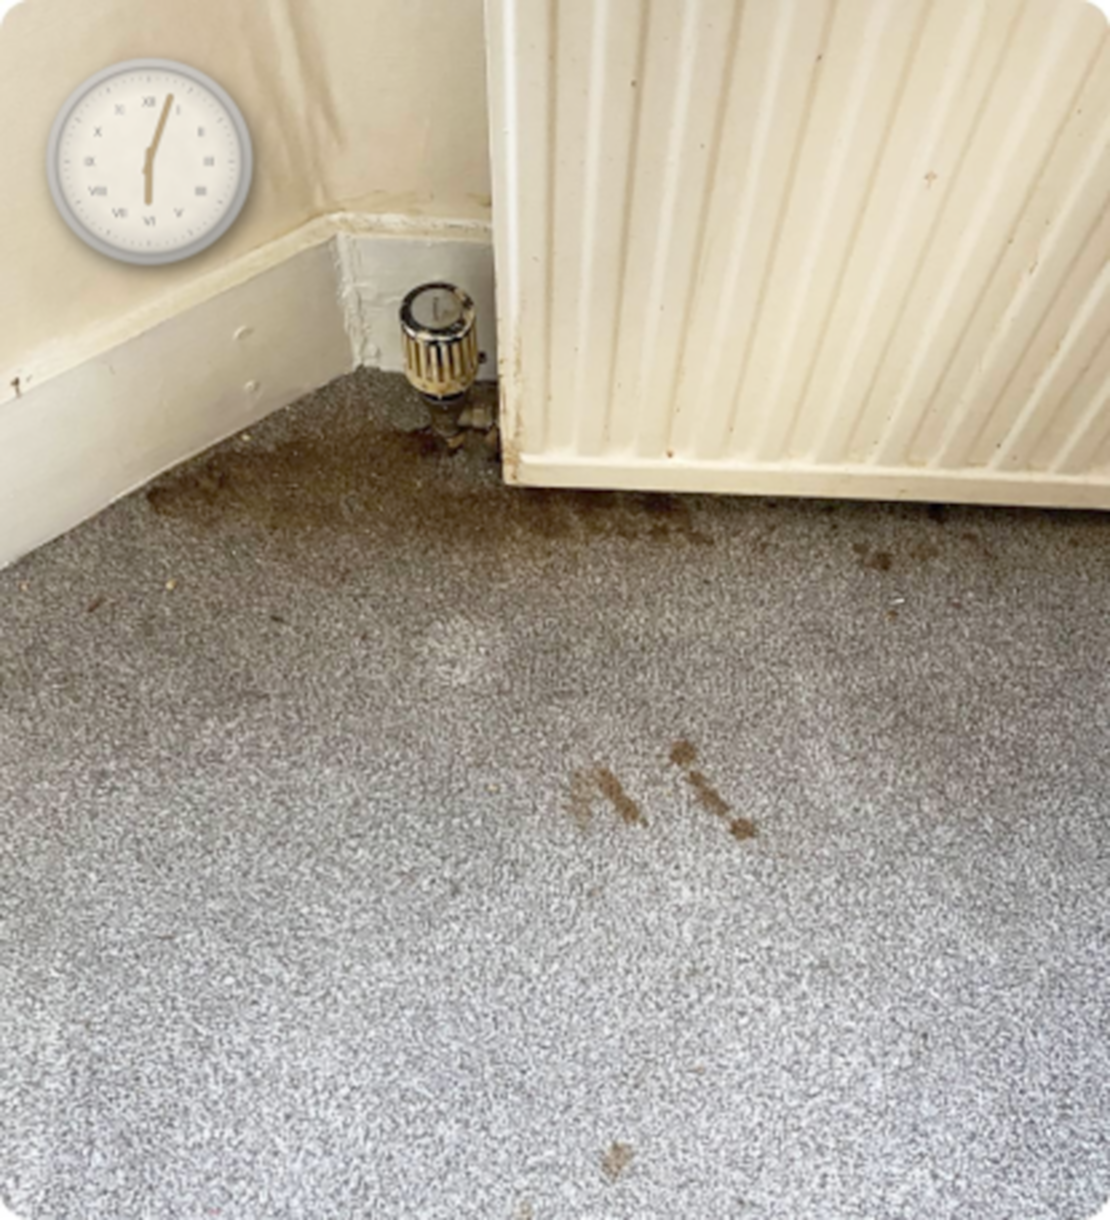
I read 6.03
